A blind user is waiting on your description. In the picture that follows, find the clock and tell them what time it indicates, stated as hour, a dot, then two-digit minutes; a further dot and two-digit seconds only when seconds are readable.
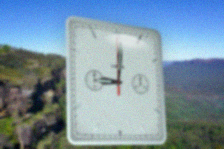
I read 9.01
